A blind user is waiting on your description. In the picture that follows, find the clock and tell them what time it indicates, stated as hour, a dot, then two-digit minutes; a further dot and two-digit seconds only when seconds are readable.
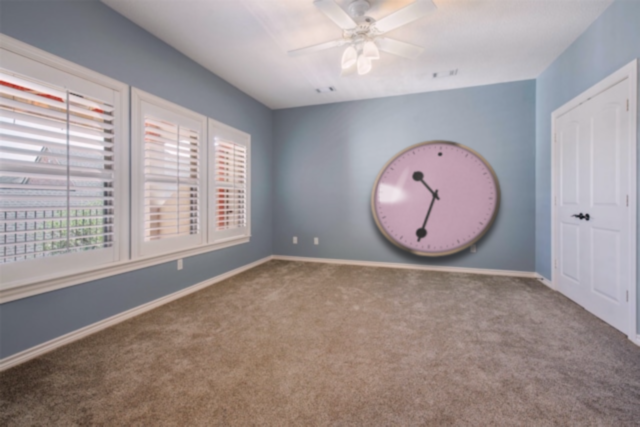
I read 10.32
